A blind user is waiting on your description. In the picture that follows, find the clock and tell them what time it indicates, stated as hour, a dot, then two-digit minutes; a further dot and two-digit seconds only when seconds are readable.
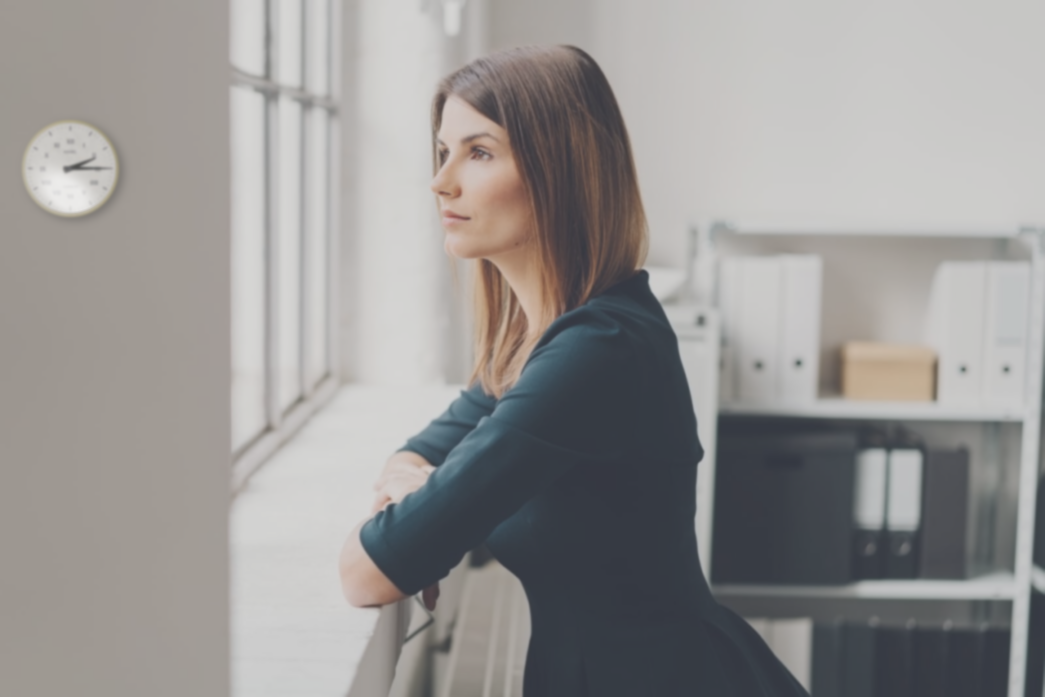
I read 2.15
